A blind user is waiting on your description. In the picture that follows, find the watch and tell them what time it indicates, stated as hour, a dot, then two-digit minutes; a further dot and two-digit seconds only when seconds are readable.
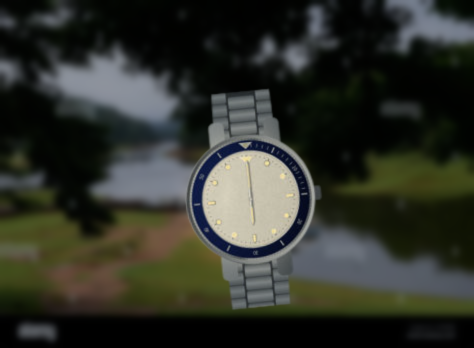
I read 6.00
